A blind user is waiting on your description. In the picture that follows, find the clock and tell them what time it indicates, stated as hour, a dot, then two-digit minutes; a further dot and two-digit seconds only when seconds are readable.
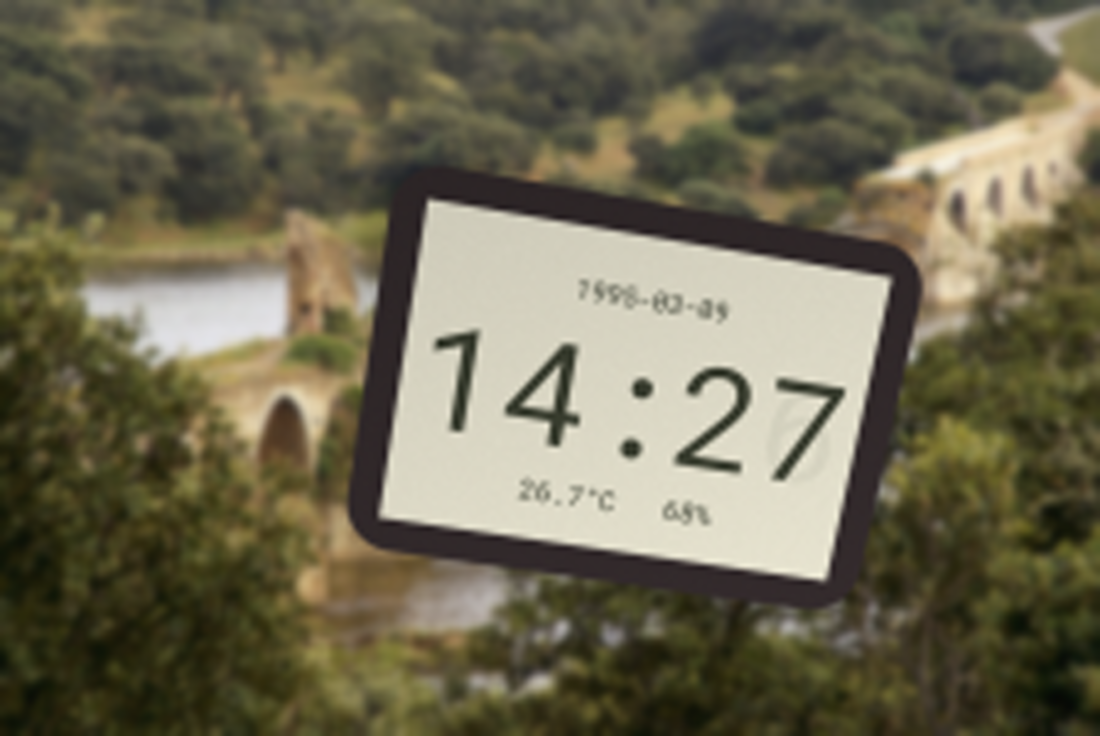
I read 14.27
